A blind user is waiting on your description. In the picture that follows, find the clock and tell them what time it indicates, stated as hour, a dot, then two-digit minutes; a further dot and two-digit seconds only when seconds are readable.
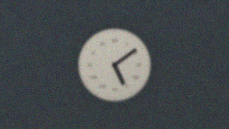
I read 5.09
